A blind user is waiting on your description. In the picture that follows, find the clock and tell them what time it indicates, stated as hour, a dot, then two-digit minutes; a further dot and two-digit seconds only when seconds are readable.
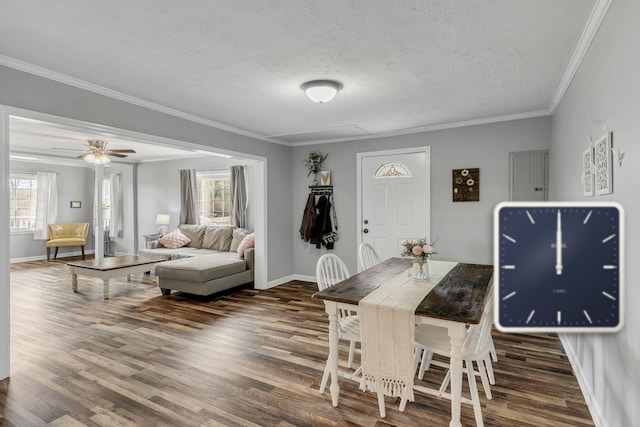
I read 12.00
